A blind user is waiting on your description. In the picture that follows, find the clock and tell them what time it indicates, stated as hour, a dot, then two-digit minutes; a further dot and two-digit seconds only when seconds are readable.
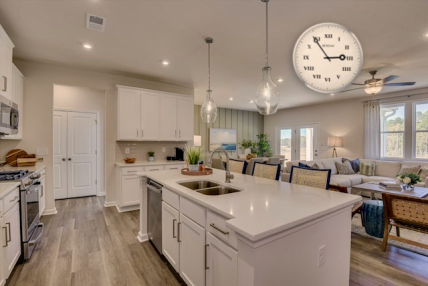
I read 2.54
